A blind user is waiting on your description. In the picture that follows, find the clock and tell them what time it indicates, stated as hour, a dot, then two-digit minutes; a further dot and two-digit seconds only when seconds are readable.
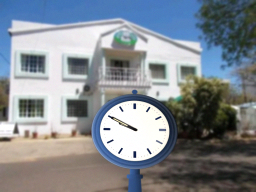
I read 9.50
